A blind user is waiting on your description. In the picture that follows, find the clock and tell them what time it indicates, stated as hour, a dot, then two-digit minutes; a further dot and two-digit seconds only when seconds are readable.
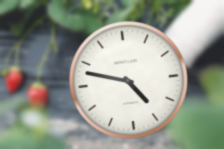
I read 4.48
